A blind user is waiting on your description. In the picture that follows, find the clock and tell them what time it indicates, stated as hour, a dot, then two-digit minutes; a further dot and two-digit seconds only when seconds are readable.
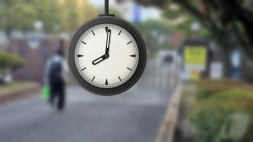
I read 8.01
